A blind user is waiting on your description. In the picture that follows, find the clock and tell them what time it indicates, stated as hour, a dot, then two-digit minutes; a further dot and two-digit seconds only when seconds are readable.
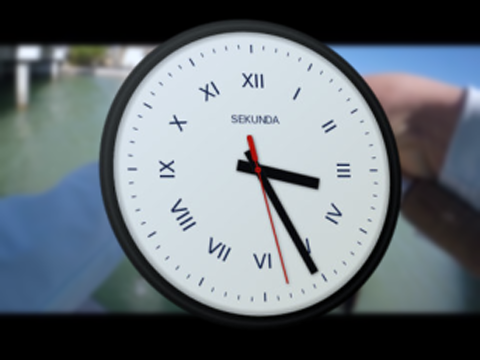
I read 3.25.28
